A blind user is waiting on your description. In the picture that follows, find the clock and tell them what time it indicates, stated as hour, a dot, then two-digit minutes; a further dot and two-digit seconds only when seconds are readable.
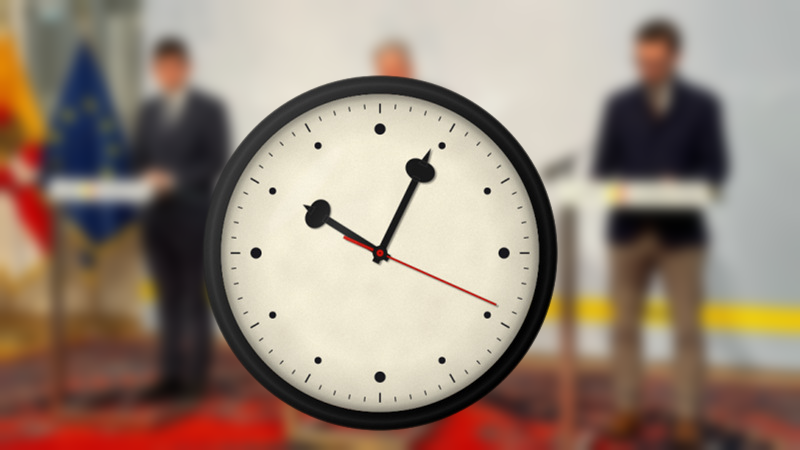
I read 10.04.19
